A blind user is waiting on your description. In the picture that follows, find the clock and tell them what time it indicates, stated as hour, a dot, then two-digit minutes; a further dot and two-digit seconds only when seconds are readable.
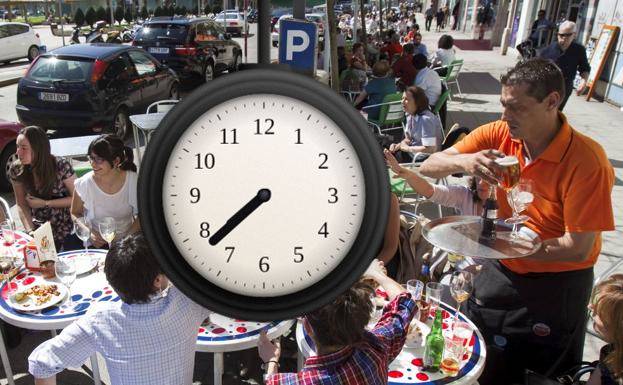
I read 7.38
